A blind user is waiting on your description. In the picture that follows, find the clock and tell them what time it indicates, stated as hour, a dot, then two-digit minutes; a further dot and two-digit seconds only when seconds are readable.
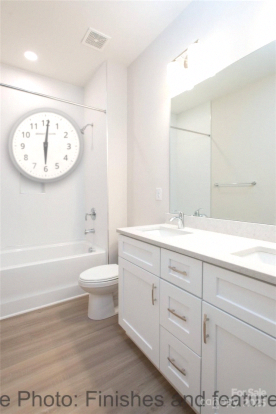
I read 6.01
